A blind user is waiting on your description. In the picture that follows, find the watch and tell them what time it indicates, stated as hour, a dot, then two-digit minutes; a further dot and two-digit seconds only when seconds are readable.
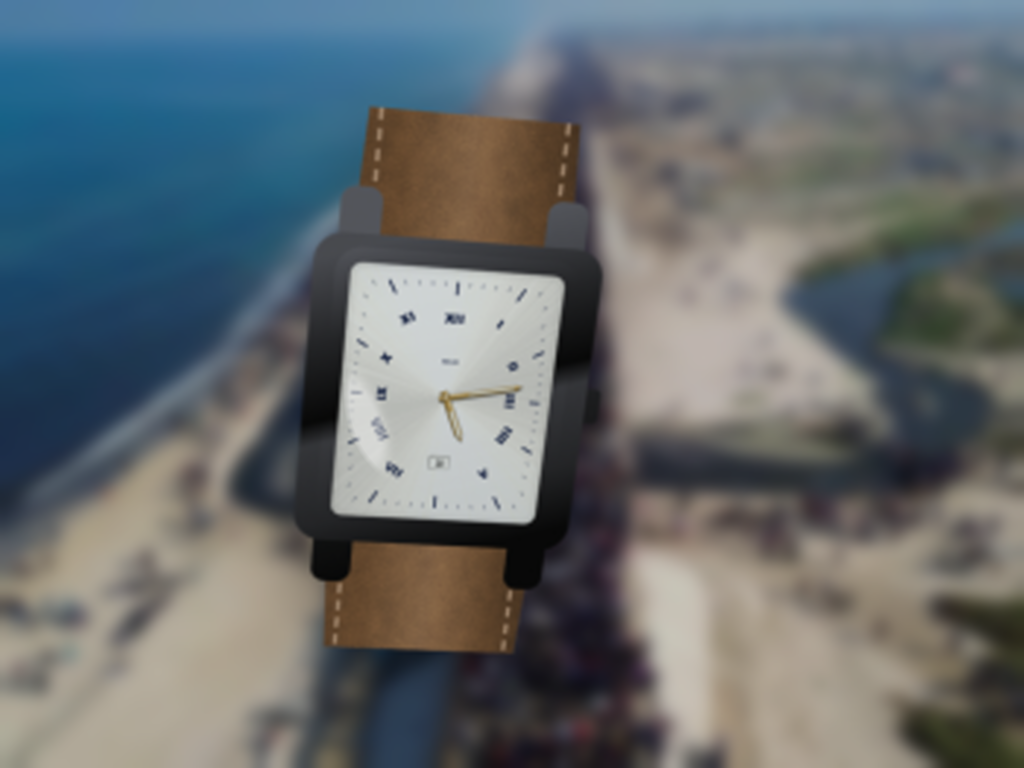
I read 5.13
